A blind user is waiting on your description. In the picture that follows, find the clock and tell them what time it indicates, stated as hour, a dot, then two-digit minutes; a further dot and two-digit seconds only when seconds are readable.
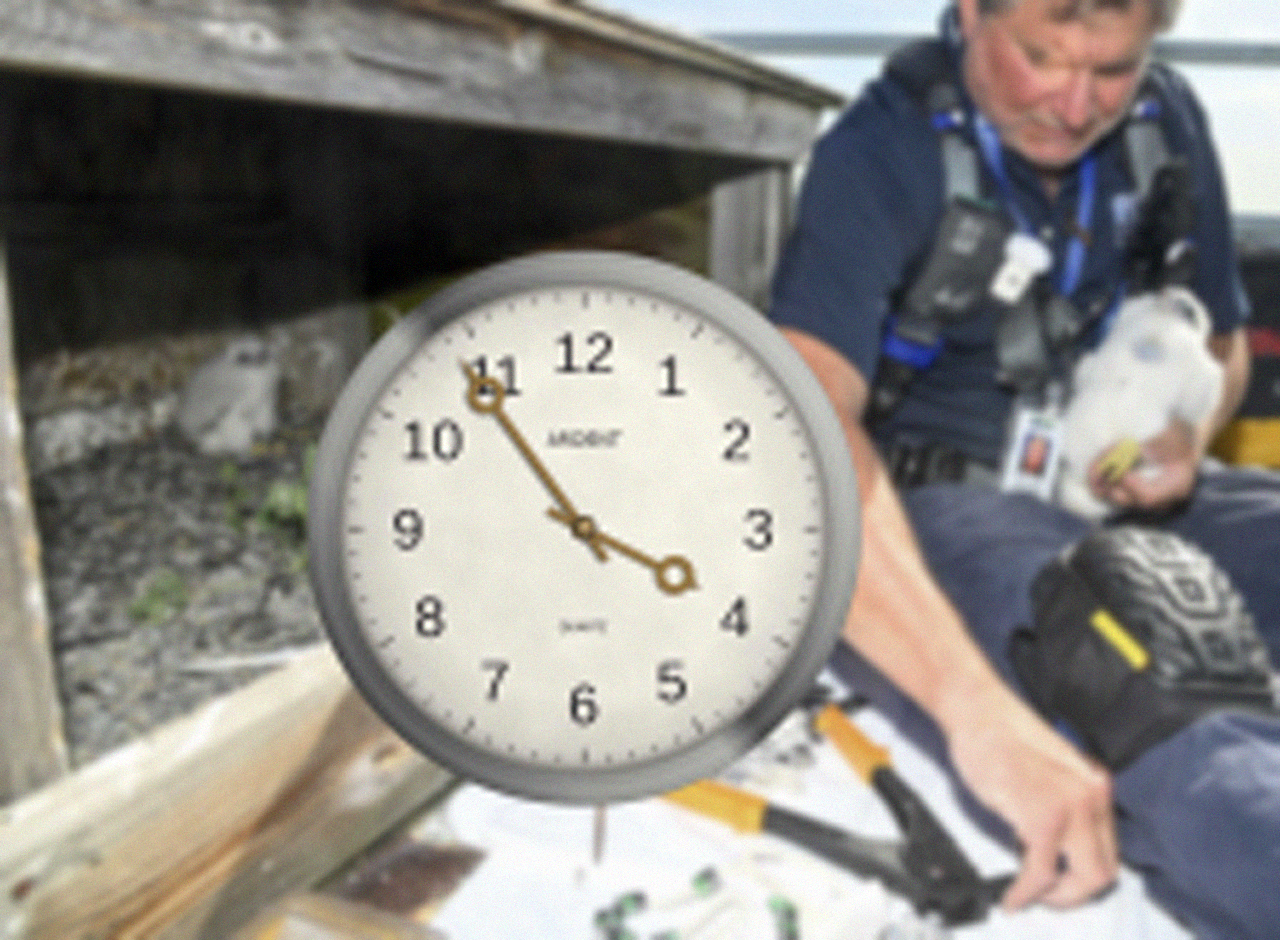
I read 3.54
